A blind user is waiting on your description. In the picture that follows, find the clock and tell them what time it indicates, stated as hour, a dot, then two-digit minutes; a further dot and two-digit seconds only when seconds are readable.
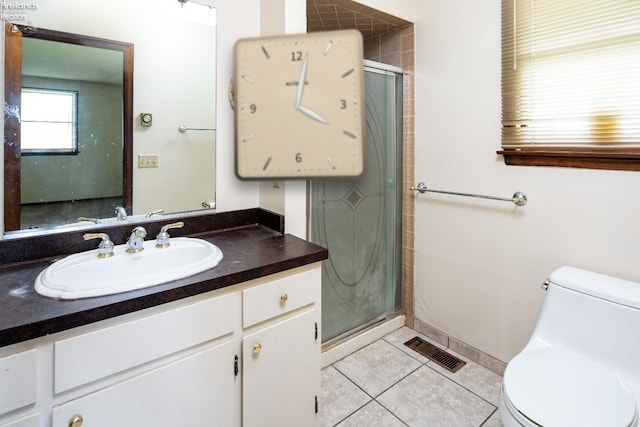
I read 4.02
